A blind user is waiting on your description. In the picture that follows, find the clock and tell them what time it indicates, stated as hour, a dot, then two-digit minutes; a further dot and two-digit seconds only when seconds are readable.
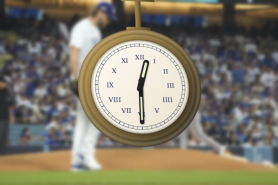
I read 12.30
